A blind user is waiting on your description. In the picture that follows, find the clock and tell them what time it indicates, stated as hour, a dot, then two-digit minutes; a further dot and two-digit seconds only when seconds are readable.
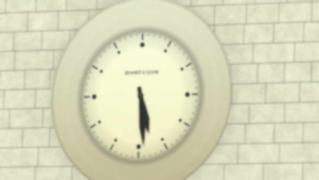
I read 5.29
